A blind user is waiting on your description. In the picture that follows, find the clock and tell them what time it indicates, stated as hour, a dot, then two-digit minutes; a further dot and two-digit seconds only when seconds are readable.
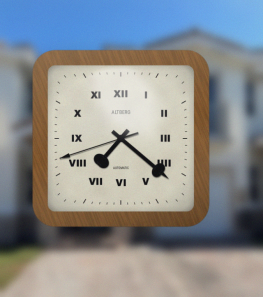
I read 7.21.42
